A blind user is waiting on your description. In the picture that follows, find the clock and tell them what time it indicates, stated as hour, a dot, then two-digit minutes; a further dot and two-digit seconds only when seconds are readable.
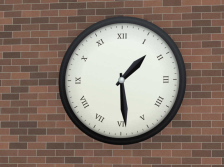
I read 1.29
